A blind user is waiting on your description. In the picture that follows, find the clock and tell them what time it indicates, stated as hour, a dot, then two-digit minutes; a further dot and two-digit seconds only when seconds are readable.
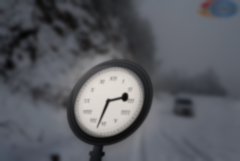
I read 2.32
